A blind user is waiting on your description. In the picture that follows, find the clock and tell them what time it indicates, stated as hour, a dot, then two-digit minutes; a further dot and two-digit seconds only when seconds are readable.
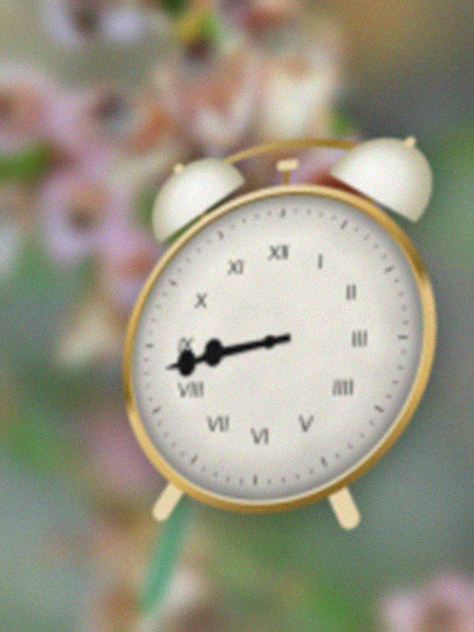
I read 8.43
